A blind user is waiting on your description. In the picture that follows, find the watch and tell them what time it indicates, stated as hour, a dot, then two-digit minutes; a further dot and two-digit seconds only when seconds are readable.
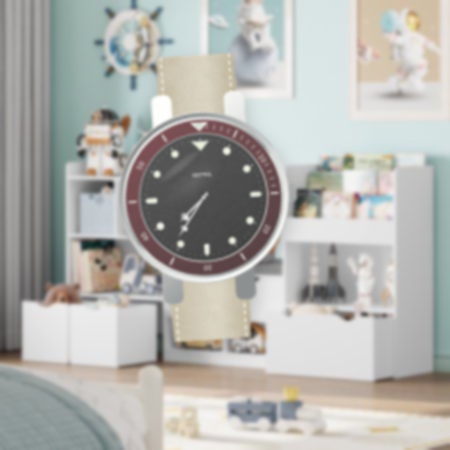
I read 7.36
